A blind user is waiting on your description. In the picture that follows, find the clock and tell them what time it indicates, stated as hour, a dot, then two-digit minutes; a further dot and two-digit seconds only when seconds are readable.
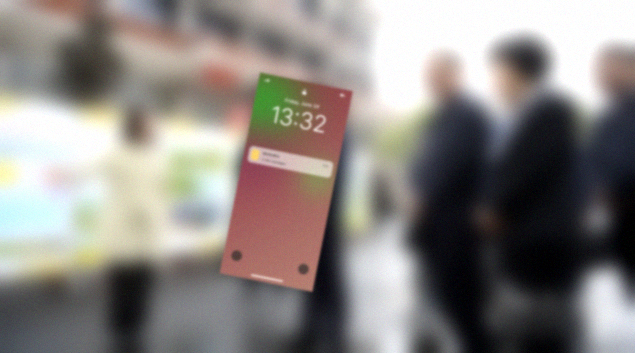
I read 13.32
